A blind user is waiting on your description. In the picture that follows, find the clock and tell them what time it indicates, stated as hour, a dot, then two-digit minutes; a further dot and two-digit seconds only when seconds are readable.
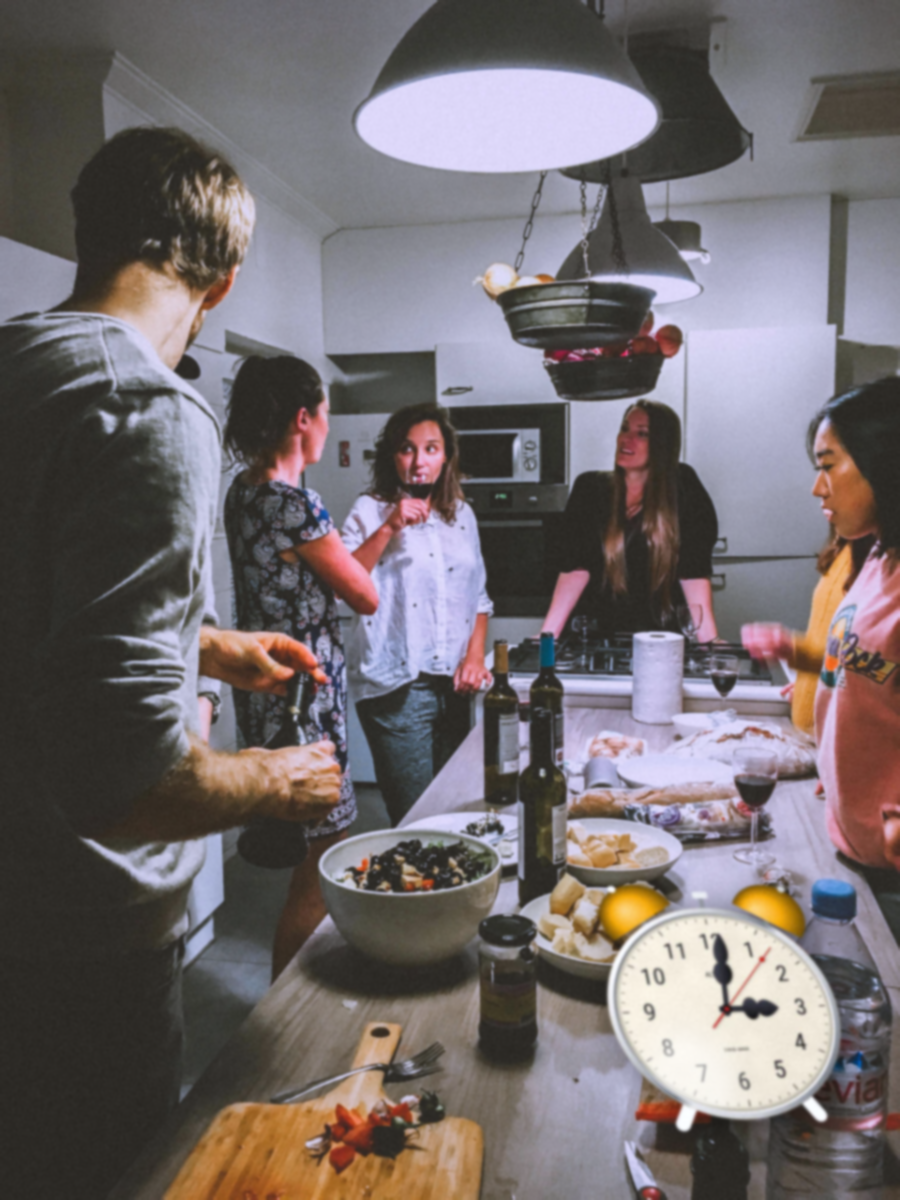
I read 3.01.07
